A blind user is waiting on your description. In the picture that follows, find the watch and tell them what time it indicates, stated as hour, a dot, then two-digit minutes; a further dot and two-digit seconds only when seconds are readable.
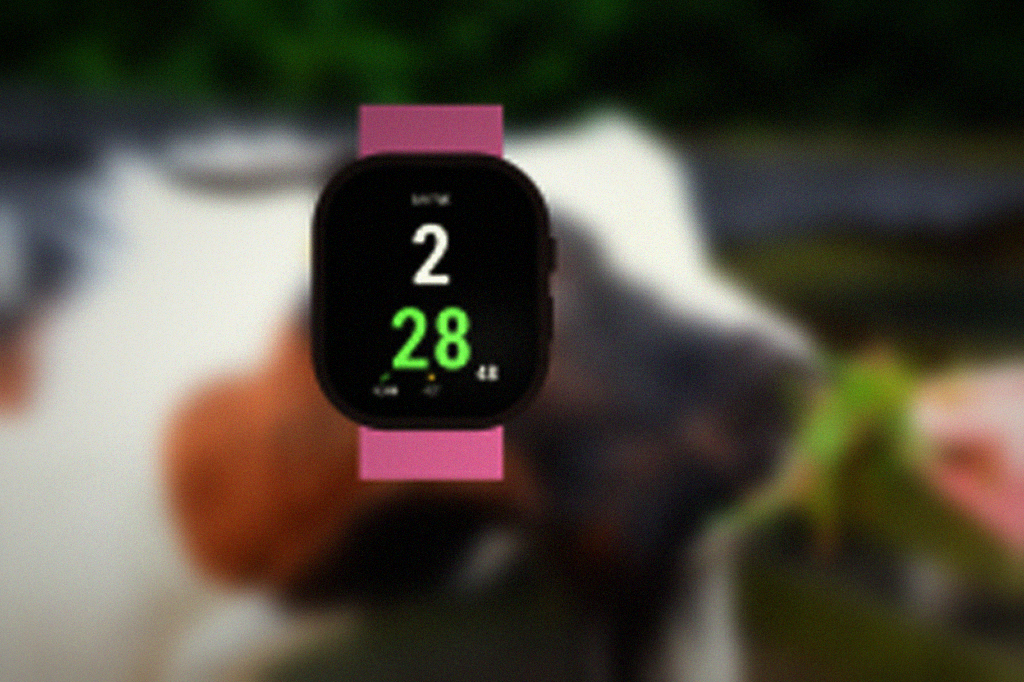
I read 2.28
